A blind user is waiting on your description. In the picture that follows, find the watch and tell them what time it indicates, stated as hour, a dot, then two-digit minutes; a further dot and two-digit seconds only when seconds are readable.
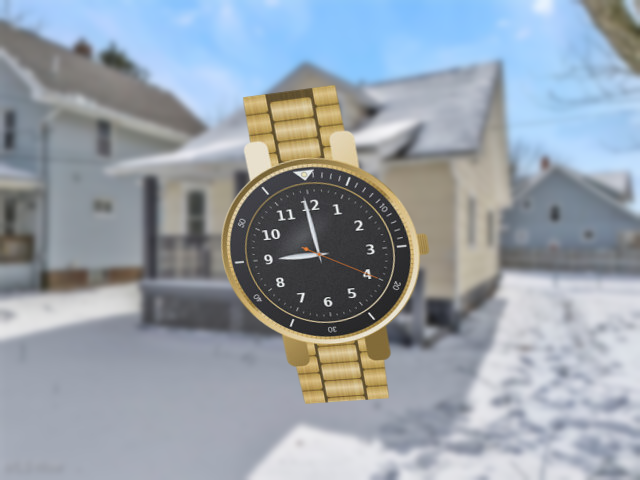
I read 8.59.20
